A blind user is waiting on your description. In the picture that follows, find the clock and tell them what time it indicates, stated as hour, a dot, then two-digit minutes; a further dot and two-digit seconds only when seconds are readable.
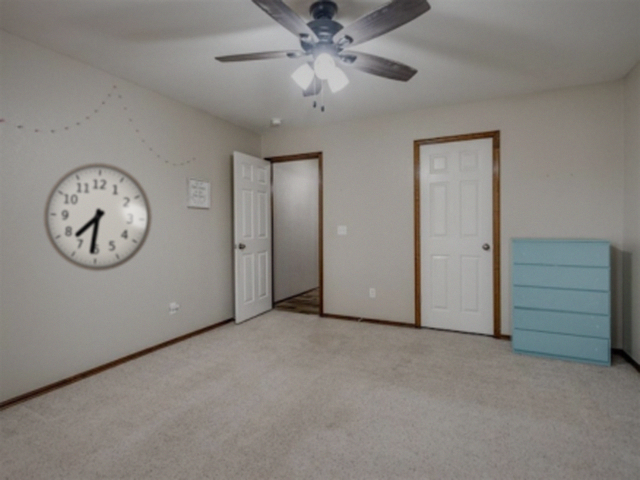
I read 7.31
